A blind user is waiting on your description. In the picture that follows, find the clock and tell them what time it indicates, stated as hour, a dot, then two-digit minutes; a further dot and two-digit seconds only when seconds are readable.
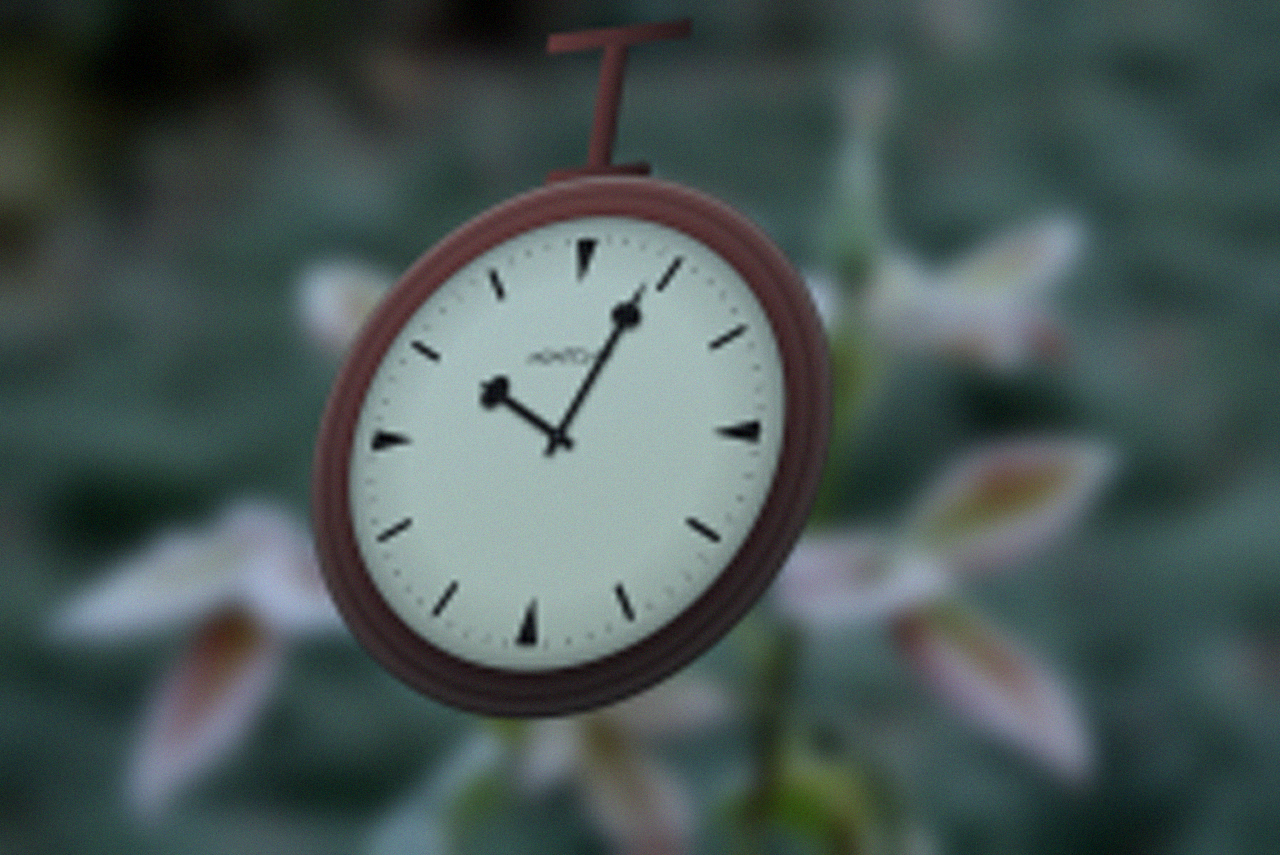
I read 10.04
